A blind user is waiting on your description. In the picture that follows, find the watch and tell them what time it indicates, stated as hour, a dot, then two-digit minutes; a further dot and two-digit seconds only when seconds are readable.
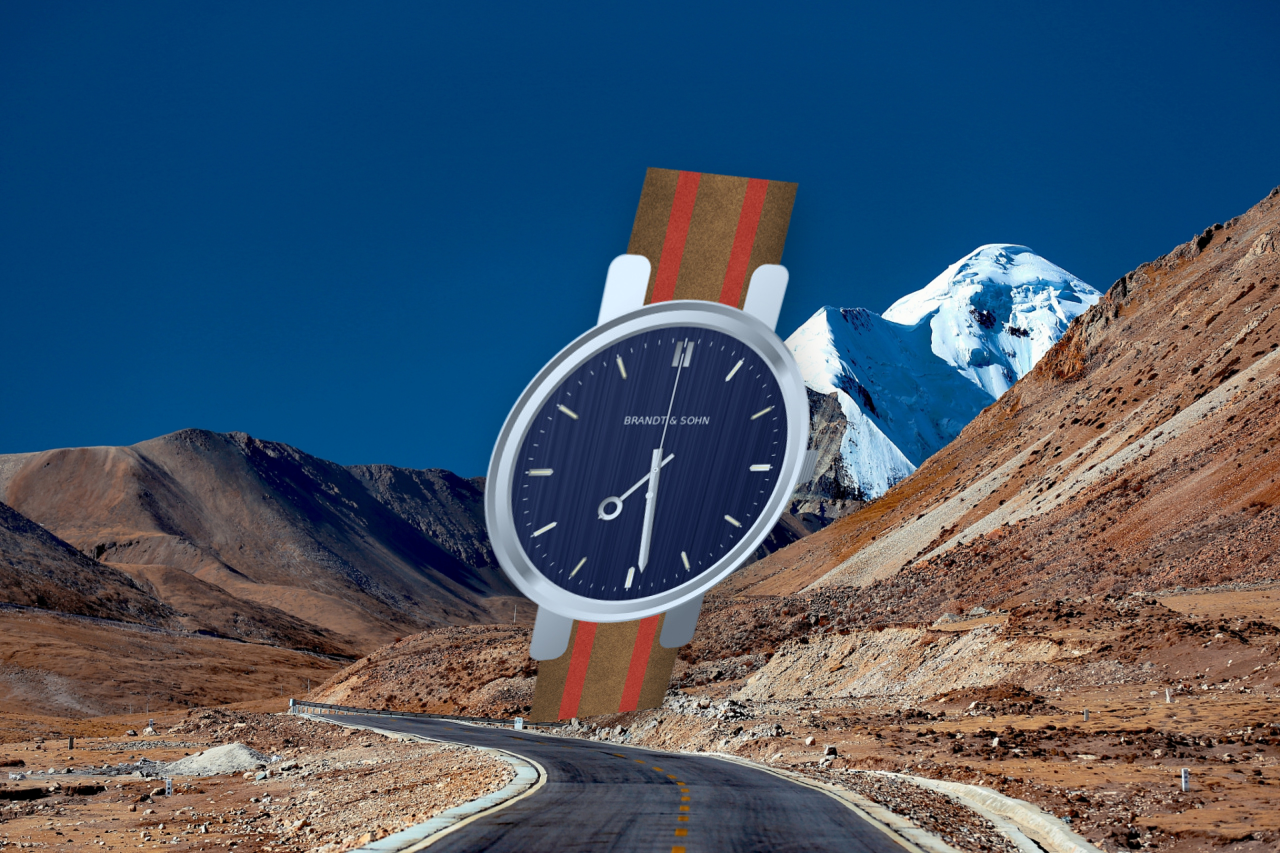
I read 7.29.00
